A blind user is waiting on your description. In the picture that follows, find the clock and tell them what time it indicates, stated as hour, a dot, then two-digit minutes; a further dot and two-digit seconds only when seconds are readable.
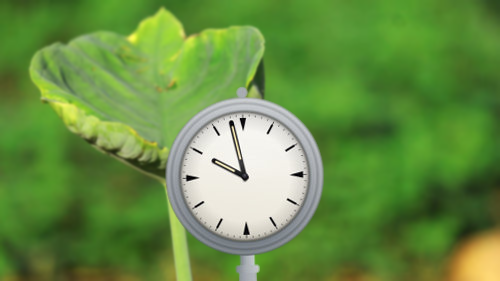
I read 9.58
